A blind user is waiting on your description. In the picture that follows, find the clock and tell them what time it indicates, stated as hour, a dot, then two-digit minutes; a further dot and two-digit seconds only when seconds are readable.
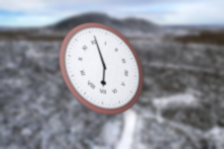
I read 7.01
